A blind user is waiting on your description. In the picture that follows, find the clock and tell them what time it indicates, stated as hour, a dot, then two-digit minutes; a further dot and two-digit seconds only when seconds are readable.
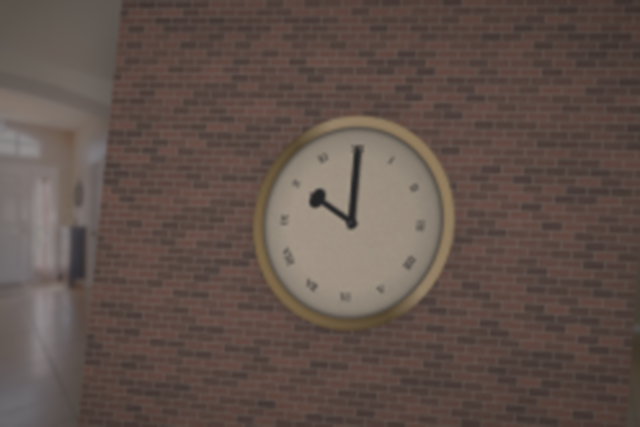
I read 10.00
